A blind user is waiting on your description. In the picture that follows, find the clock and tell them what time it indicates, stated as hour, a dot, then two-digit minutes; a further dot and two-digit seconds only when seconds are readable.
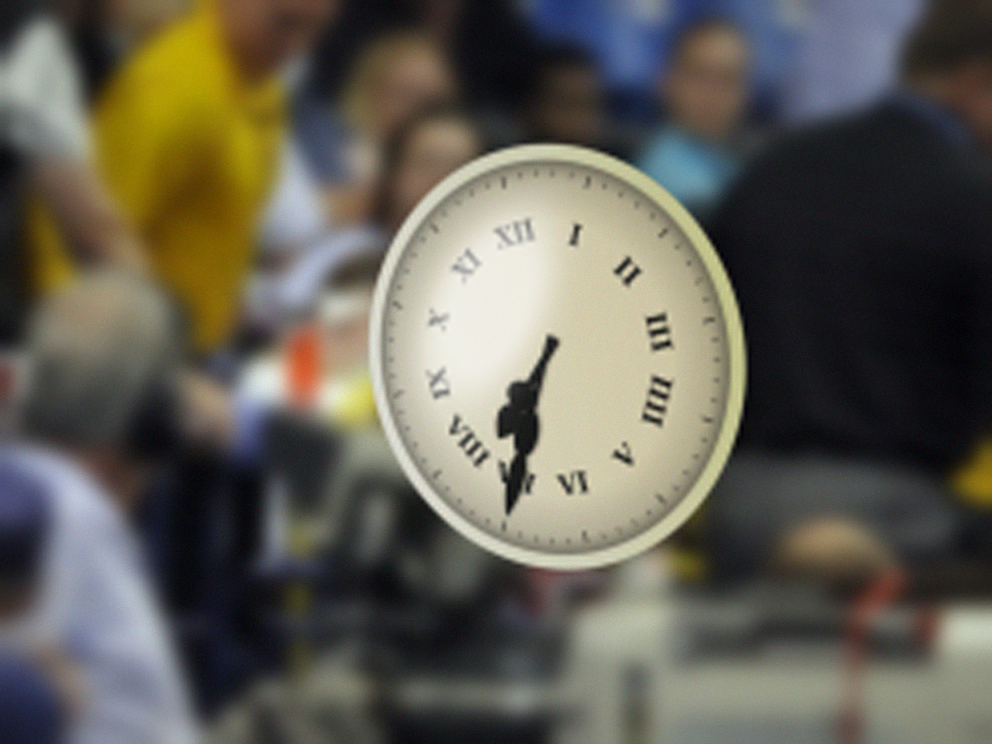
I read 7.35
